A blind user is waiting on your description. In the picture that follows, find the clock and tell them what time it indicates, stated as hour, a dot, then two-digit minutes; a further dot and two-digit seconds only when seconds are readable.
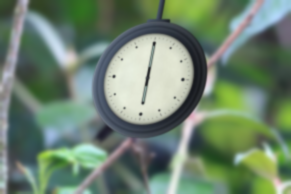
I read 6.00
